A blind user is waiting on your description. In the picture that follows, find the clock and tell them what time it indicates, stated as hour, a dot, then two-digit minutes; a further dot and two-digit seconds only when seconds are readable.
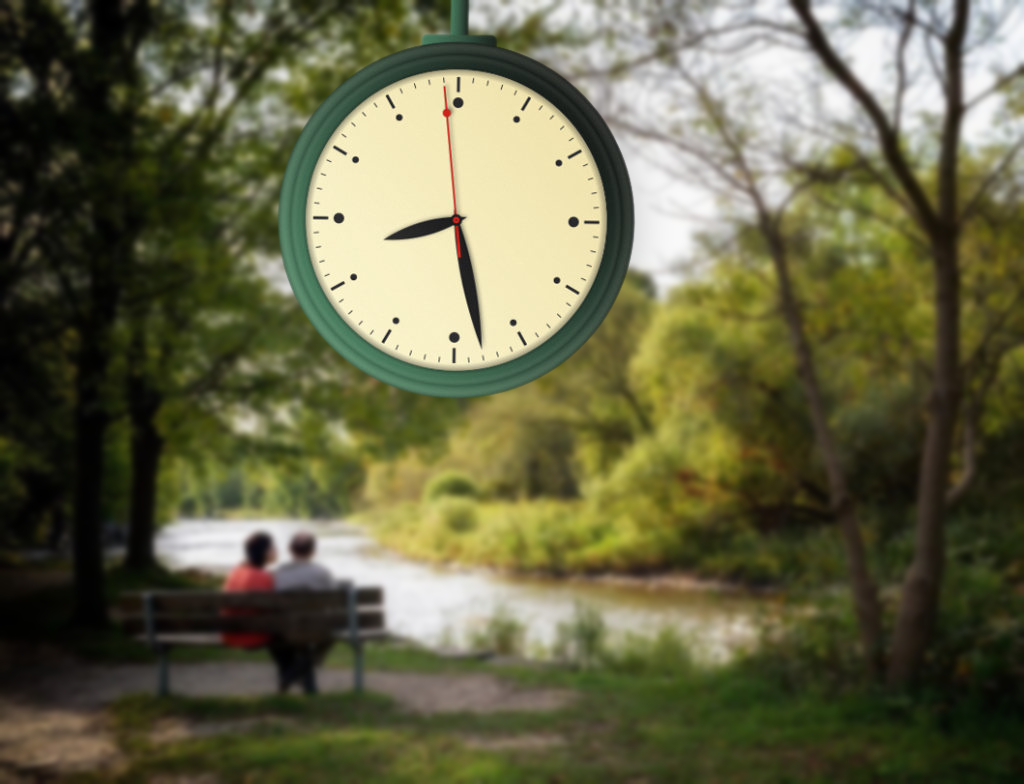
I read 8.27.59
